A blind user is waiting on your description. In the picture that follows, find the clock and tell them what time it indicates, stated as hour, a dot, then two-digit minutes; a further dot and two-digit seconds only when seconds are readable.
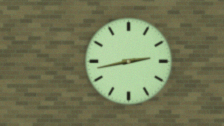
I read 2.43
